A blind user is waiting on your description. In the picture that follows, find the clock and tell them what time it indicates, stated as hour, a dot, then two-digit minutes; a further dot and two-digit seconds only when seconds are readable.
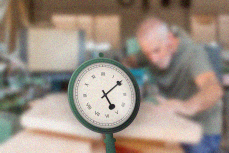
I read 5.09
